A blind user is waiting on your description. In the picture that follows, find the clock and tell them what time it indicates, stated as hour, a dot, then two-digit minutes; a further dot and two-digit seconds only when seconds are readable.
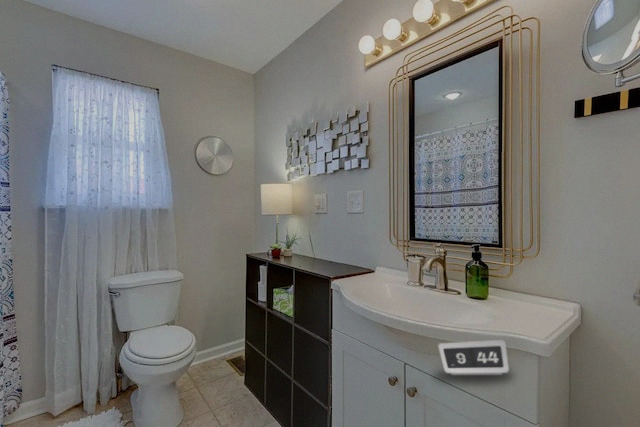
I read 9.44
